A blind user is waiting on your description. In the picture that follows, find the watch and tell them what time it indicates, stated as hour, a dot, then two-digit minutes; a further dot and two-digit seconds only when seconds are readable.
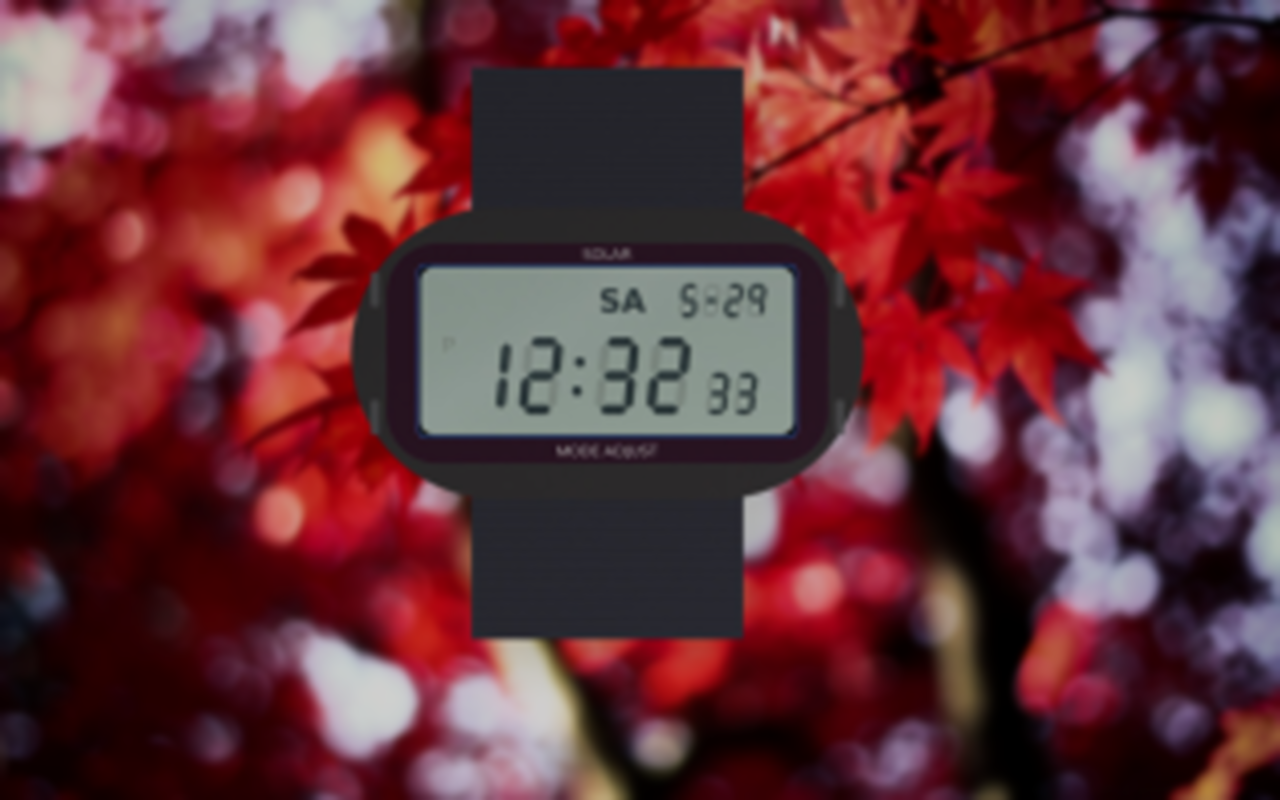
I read 12.32.33
